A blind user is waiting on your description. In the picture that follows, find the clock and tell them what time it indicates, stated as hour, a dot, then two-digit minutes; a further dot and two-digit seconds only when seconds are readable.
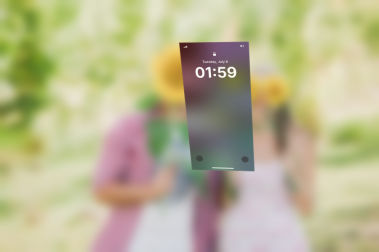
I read 1.59
